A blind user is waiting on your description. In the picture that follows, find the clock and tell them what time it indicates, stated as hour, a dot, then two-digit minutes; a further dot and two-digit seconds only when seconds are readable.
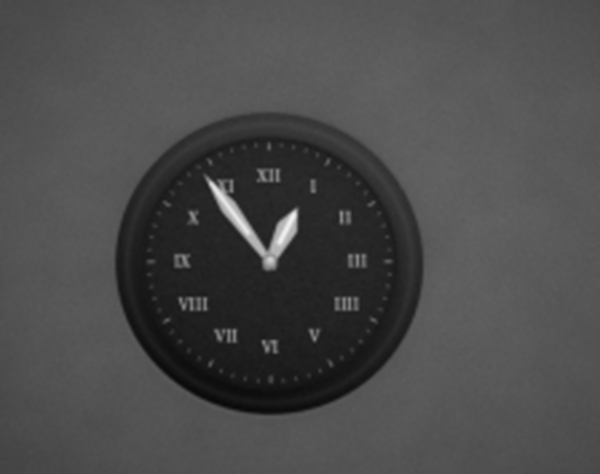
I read 12.54
